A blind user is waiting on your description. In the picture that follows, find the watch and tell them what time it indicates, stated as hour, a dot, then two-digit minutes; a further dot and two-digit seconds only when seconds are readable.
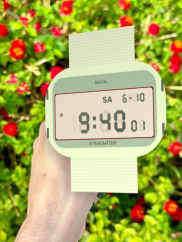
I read 9.40.01
